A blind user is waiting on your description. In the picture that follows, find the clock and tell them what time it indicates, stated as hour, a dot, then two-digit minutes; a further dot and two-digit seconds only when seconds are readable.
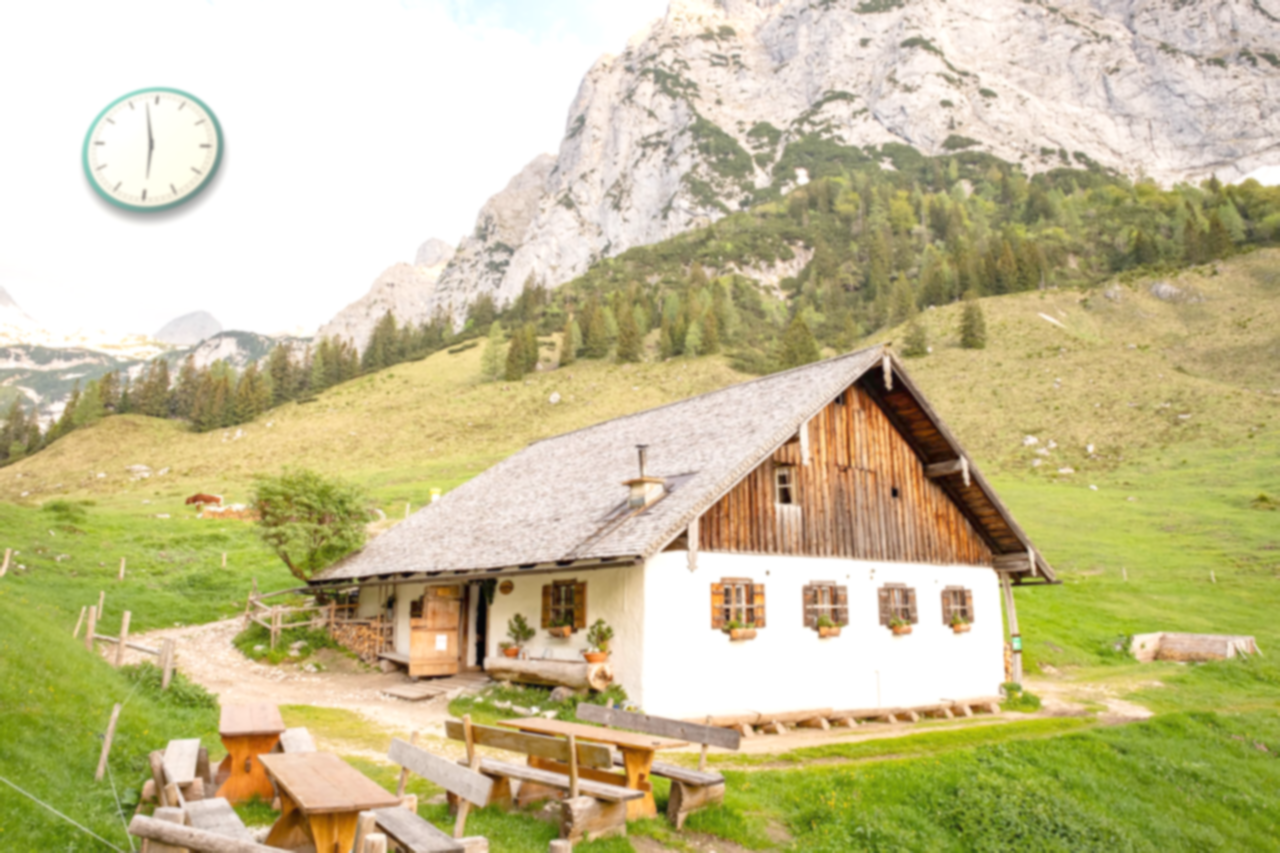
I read 5.58
